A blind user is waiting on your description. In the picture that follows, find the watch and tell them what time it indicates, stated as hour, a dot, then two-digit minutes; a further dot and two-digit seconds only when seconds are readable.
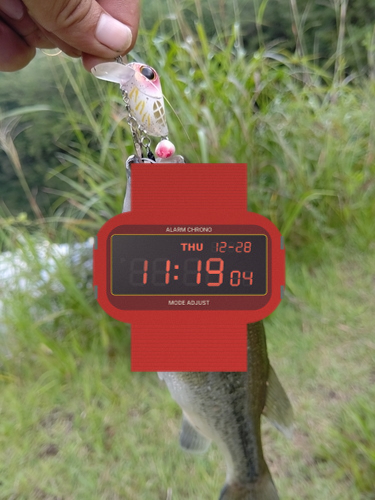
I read 11.19.04
